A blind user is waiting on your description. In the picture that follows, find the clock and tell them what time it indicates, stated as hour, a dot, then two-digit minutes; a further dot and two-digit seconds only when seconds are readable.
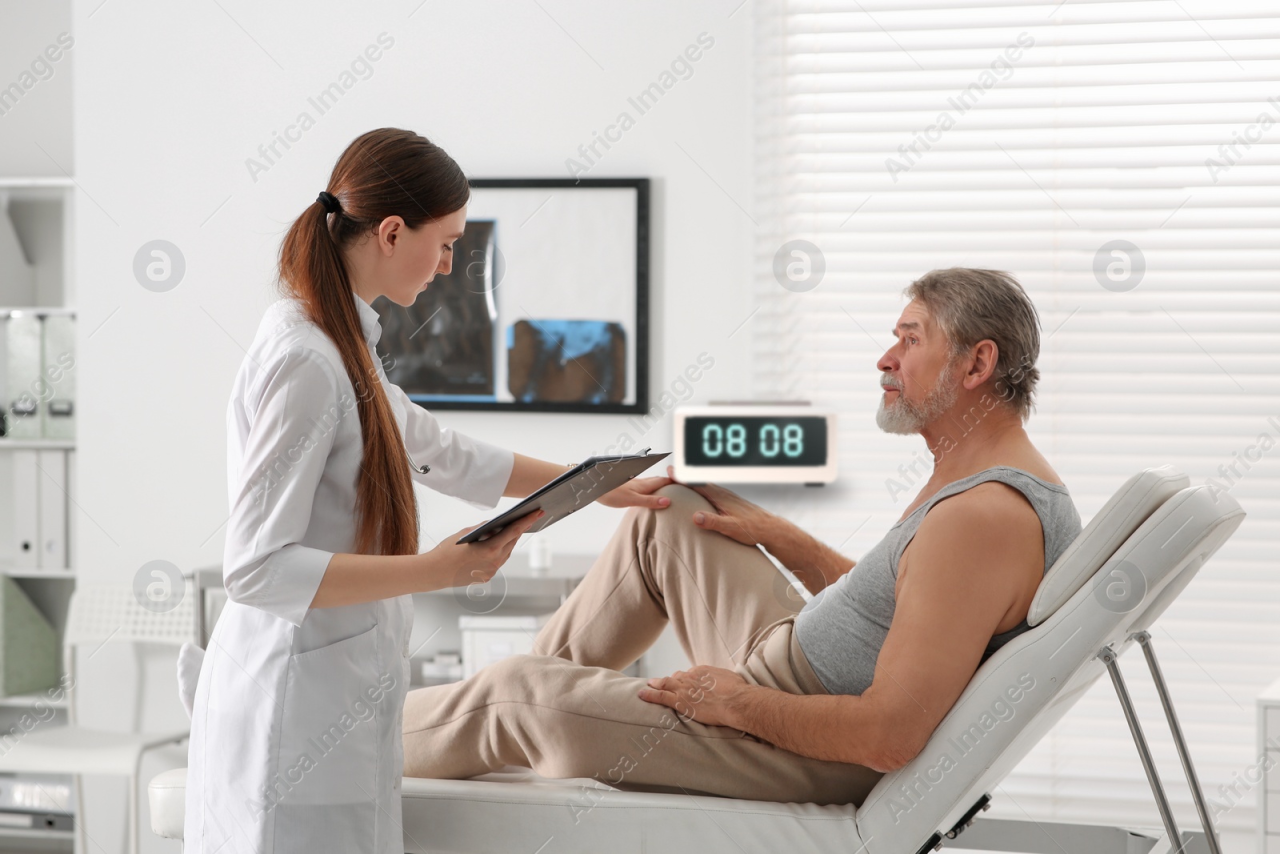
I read 8.08
